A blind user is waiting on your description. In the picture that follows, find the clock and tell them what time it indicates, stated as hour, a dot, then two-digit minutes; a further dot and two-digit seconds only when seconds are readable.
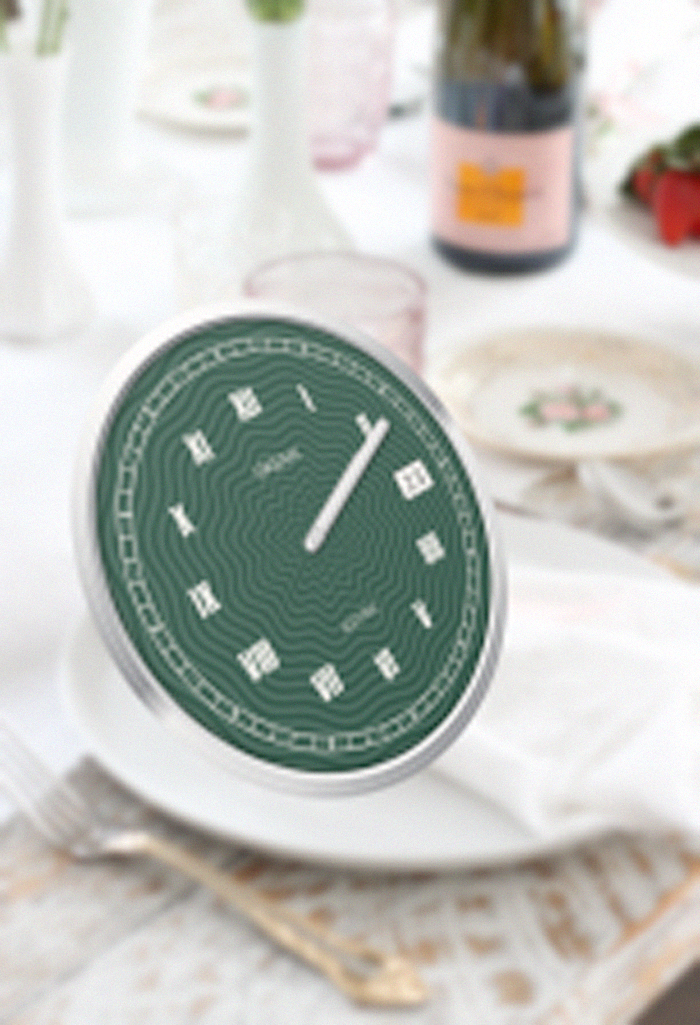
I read 2.11
